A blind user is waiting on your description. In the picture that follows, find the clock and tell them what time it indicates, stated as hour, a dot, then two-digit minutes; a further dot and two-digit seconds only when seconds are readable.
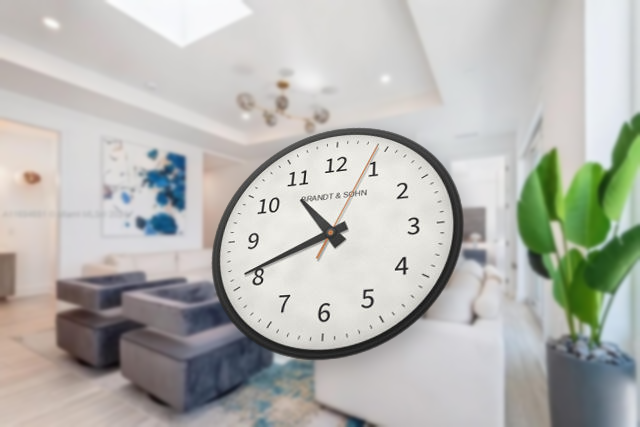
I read 10.41.04
